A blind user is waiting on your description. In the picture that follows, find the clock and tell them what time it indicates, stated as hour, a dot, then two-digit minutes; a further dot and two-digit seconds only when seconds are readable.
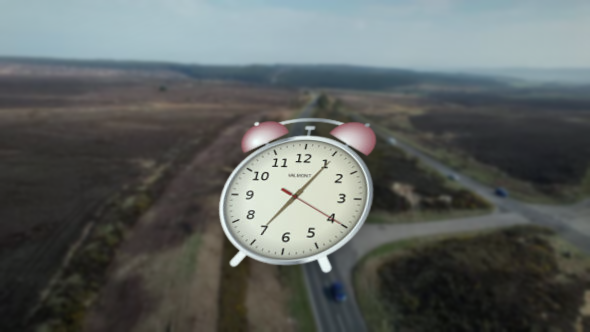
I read 7.05.20
